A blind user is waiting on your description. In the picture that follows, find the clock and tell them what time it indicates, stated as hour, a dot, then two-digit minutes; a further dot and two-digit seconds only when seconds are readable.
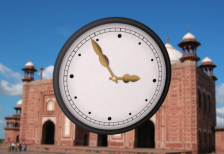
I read 2.54
